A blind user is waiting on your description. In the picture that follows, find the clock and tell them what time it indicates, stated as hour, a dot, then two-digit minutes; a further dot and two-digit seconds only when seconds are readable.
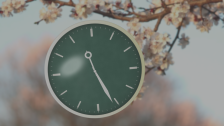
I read 11.26
